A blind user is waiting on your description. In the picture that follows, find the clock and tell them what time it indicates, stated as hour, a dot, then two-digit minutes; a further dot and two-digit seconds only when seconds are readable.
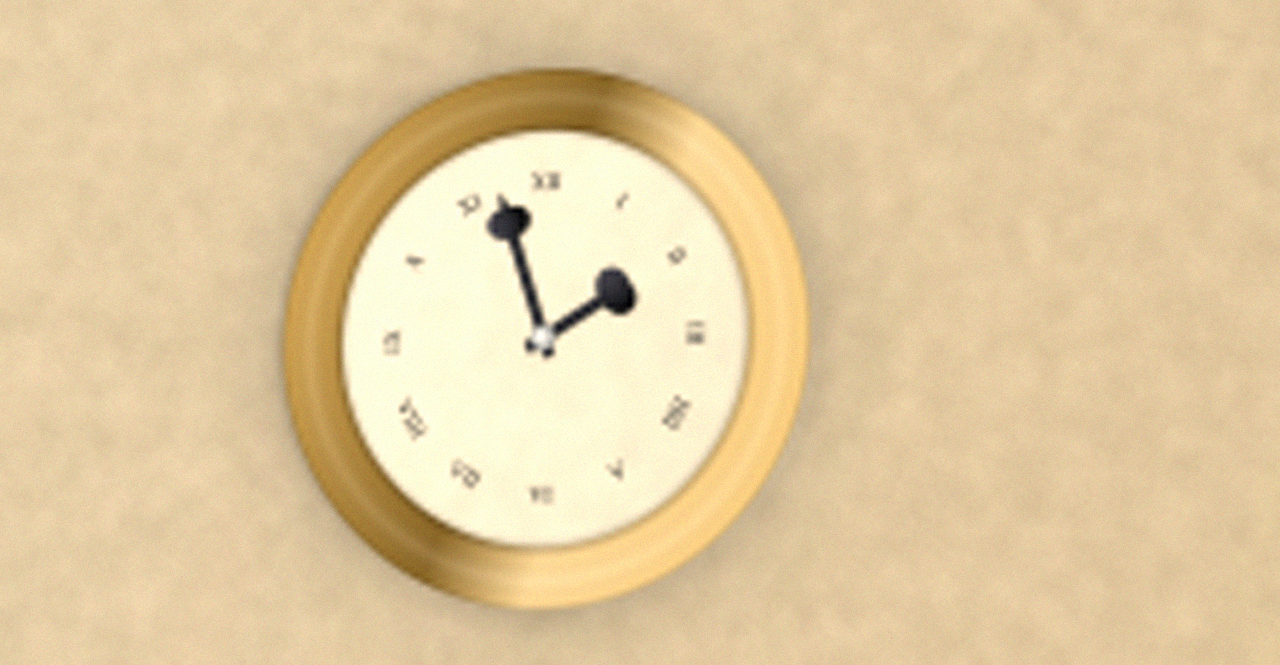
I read 1.57
